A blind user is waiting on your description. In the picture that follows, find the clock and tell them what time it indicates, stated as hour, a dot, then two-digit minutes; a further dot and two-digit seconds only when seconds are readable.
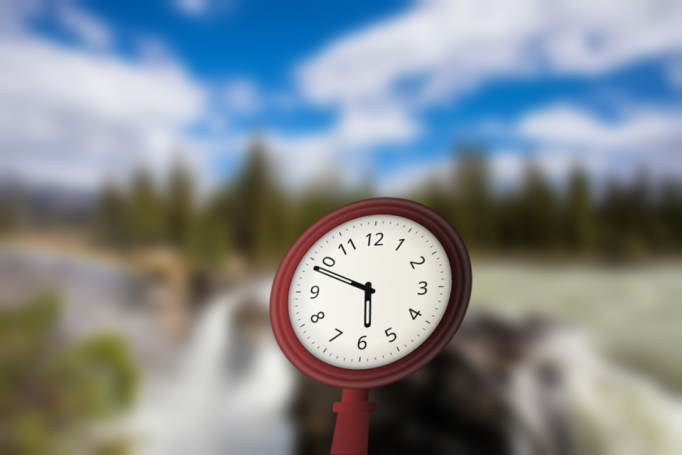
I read 5.49
